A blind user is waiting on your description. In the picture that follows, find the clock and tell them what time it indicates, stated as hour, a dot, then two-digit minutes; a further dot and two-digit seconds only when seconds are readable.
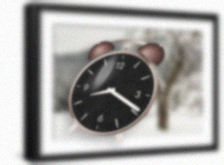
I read 8.19
